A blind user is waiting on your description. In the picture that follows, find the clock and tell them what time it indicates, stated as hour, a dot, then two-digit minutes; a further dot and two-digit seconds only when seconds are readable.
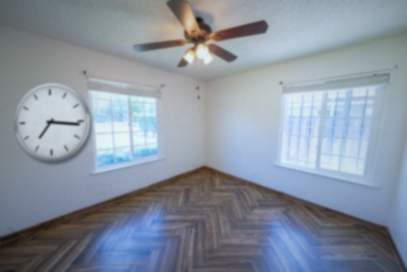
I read 7.16
